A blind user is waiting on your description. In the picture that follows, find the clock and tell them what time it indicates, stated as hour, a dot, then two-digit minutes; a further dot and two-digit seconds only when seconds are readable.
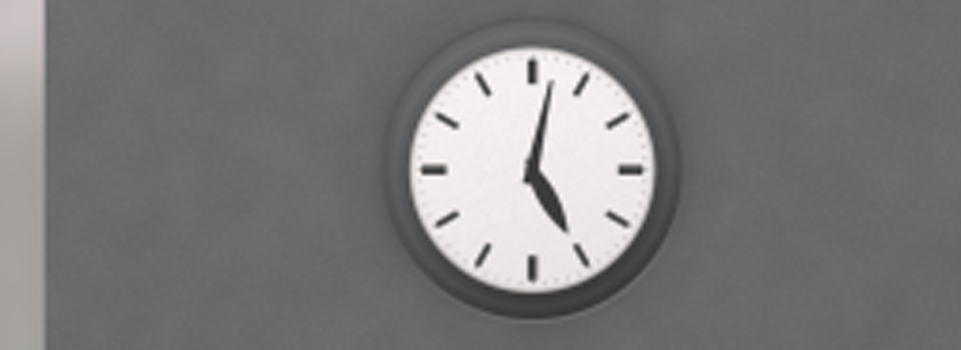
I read 5.02
